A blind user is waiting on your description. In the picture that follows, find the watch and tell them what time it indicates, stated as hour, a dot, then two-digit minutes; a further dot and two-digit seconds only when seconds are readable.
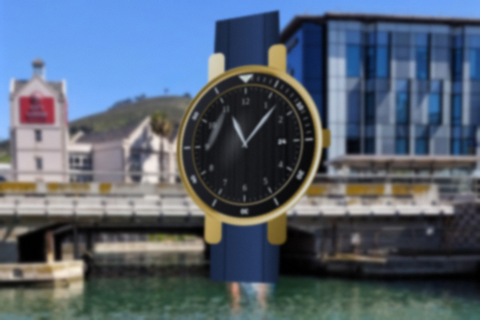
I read 11.07
